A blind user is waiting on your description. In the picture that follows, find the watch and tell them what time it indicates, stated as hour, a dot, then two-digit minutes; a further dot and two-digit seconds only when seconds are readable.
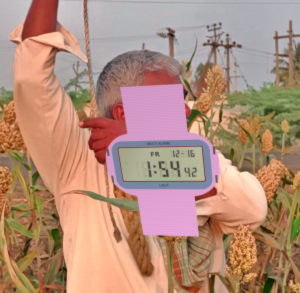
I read 1.54.42
